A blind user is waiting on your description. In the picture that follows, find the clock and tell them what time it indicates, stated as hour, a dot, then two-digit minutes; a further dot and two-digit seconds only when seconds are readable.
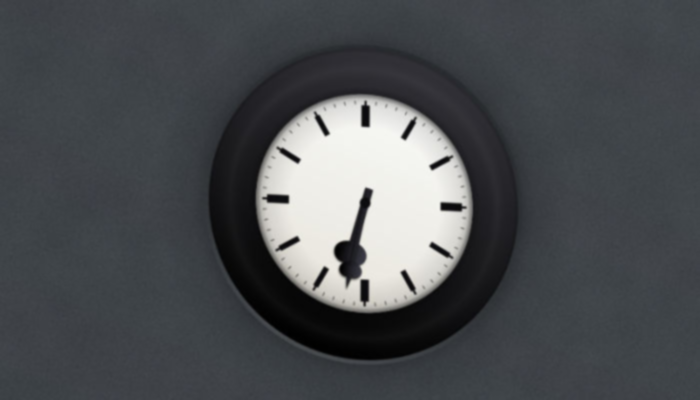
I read 6.32
